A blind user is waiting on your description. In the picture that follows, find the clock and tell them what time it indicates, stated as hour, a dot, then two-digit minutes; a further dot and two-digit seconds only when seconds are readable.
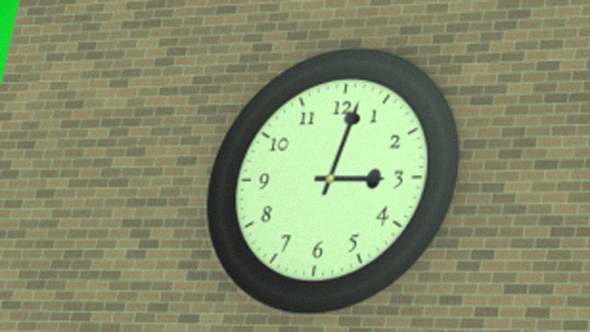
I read 3.02
